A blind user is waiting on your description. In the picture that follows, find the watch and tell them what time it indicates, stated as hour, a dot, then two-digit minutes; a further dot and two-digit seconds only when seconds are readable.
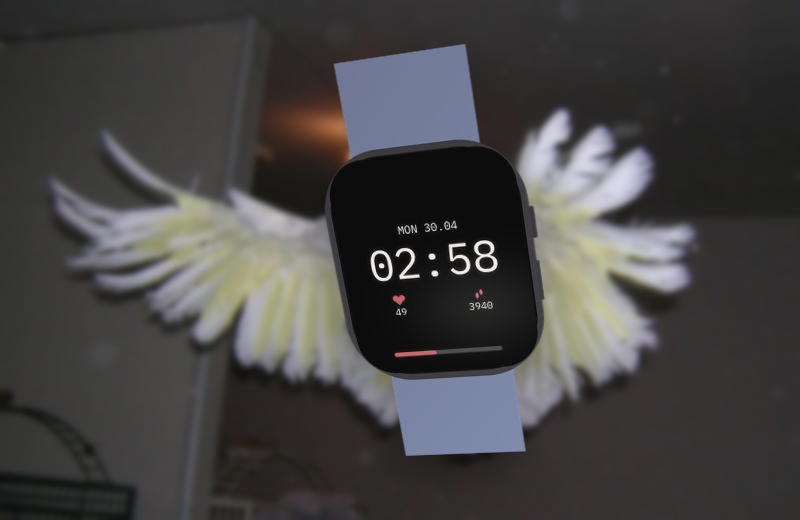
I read 2.58
